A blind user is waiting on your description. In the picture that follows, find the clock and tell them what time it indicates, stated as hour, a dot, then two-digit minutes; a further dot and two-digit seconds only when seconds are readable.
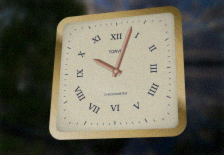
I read 10.03
